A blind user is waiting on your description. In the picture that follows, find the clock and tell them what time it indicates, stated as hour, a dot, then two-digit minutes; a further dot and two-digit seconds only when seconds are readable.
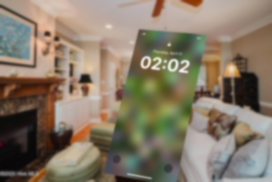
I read 2.02
